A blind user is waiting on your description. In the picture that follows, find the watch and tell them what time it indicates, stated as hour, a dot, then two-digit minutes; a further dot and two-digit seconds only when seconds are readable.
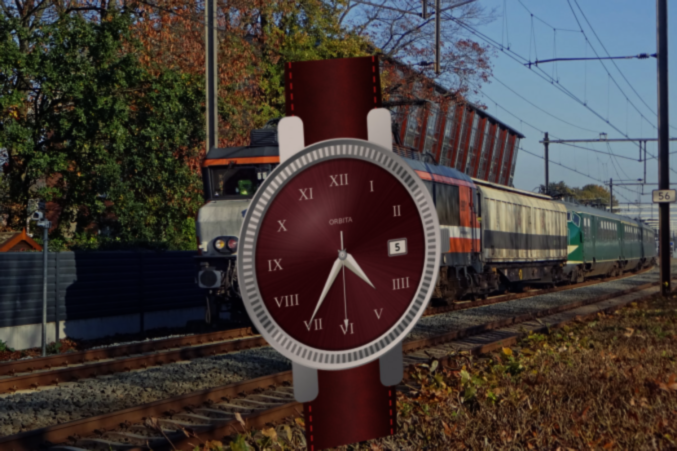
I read 4.35.30
